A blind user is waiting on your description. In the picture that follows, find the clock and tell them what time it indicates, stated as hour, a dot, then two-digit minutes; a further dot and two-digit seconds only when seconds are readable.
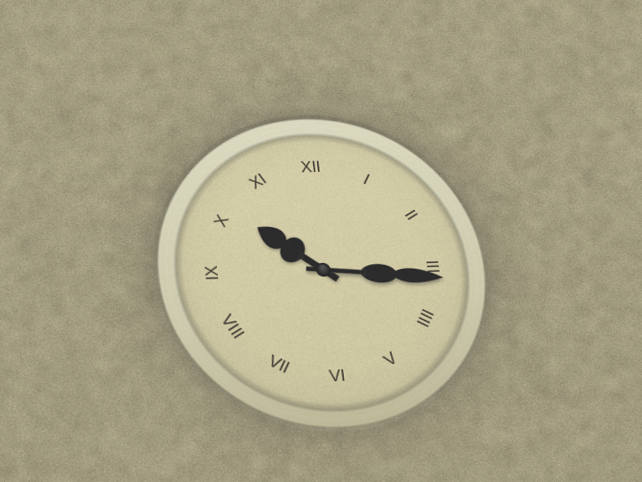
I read 10.16
